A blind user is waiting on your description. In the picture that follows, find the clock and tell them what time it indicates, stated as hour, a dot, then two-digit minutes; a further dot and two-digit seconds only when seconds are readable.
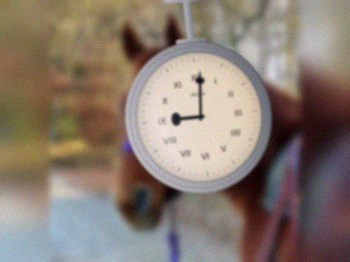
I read 9.01
